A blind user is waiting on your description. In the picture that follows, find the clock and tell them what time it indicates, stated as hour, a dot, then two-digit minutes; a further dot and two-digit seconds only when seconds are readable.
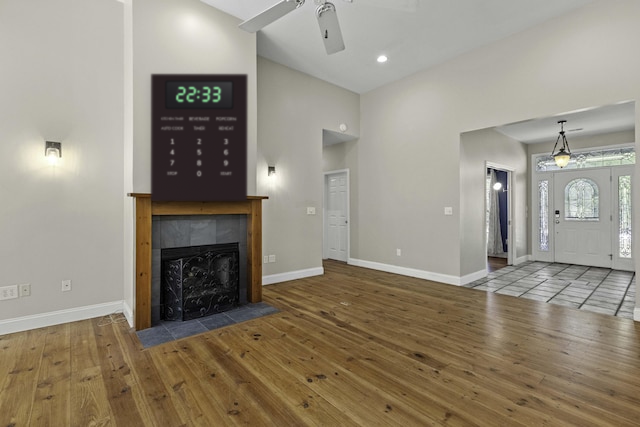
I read 22.33
